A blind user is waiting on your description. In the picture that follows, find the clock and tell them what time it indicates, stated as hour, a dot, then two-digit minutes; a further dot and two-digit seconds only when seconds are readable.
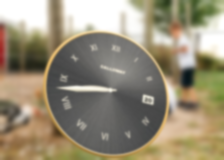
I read 8.43
